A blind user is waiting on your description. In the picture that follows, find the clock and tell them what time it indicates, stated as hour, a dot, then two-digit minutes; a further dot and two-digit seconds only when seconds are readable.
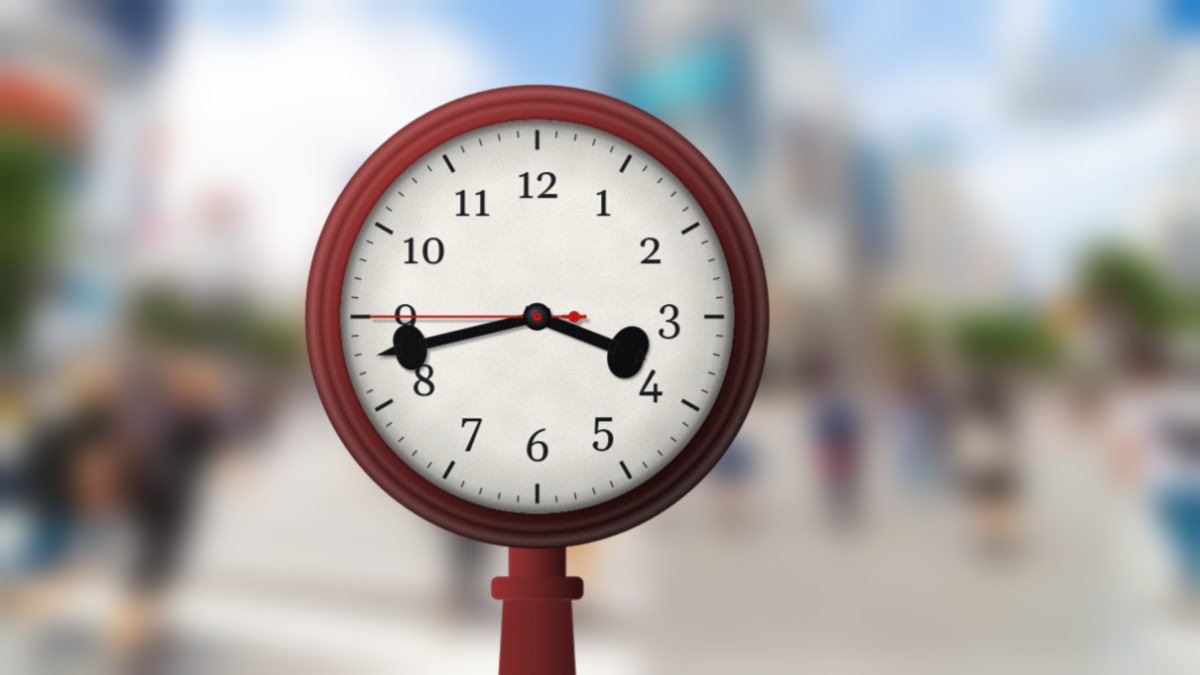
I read 3.42.45
